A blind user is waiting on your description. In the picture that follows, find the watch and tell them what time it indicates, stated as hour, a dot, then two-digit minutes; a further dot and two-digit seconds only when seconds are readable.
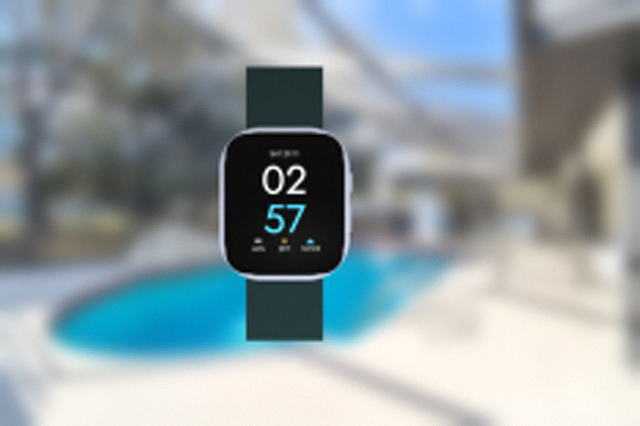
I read 2.57
